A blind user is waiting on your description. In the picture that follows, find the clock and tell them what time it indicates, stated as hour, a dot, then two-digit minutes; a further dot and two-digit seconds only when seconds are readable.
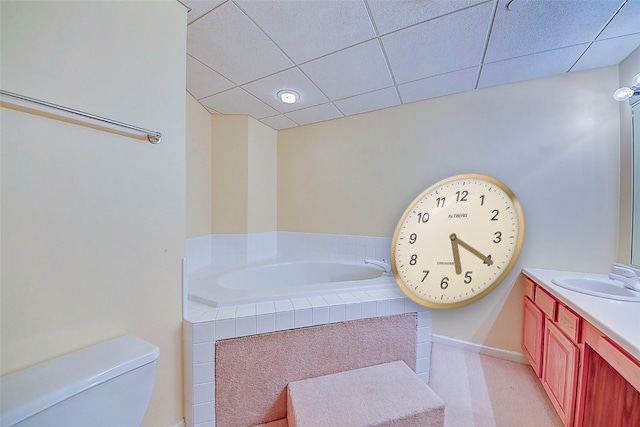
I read 5.20
